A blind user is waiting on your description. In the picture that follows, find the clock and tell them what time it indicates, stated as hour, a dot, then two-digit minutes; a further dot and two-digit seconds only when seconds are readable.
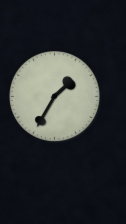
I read 1.35
